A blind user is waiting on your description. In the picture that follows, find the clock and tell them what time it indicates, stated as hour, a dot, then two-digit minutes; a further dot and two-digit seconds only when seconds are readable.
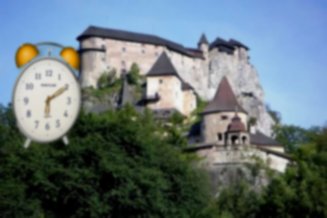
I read 6.10
